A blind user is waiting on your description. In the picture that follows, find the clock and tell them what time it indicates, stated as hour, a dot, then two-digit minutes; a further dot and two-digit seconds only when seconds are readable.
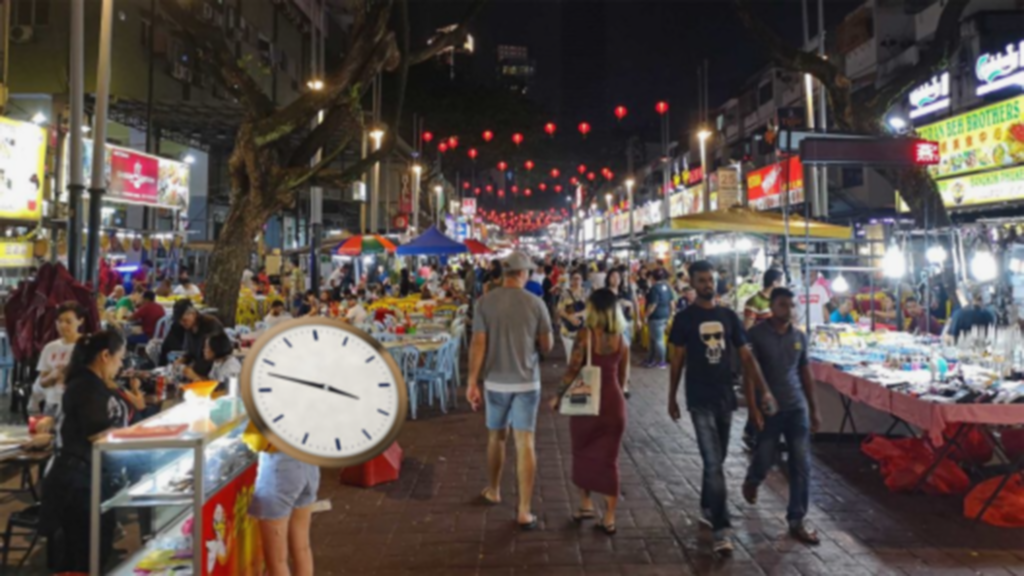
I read 3.48
